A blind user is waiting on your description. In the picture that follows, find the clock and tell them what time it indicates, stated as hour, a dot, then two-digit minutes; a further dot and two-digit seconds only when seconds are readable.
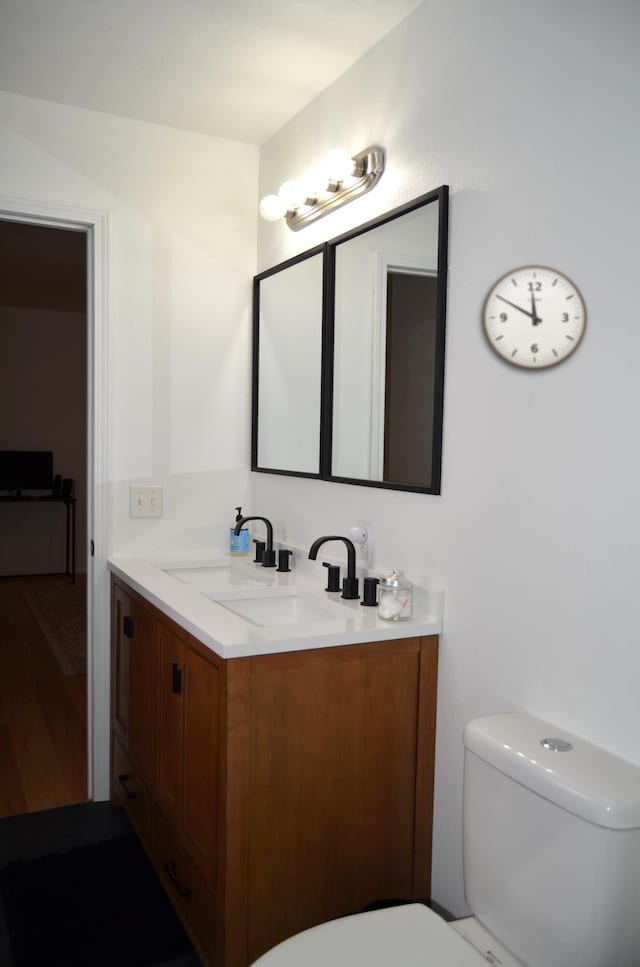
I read 11.50
